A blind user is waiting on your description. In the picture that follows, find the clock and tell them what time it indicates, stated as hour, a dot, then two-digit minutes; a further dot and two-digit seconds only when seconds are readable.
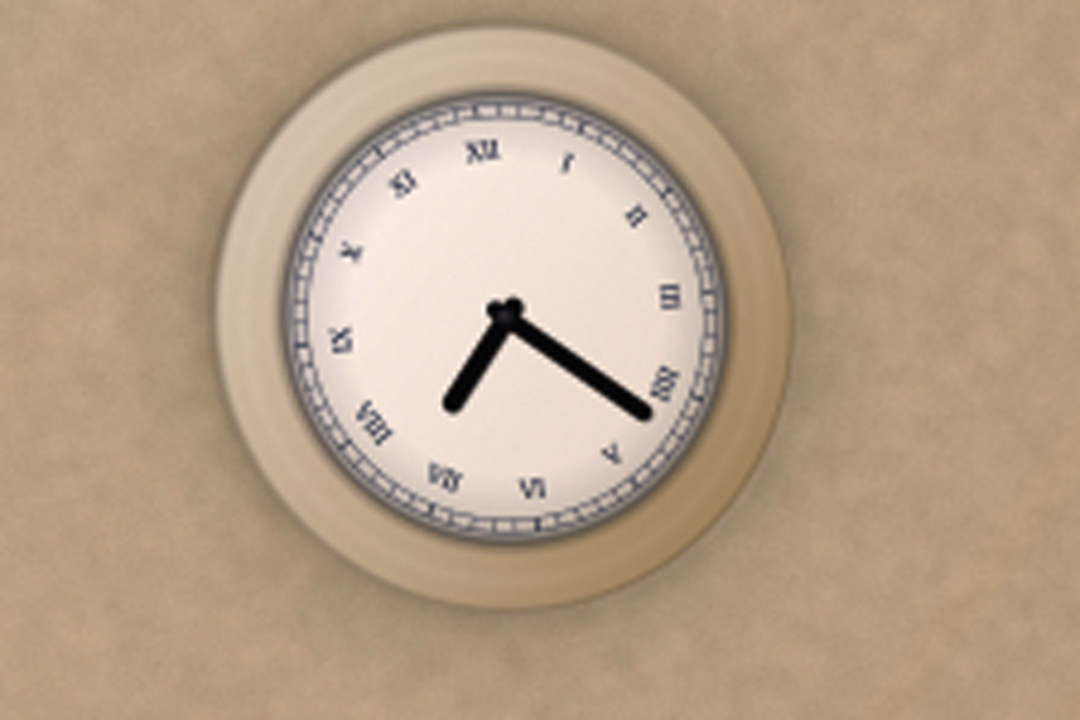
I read 7.22
